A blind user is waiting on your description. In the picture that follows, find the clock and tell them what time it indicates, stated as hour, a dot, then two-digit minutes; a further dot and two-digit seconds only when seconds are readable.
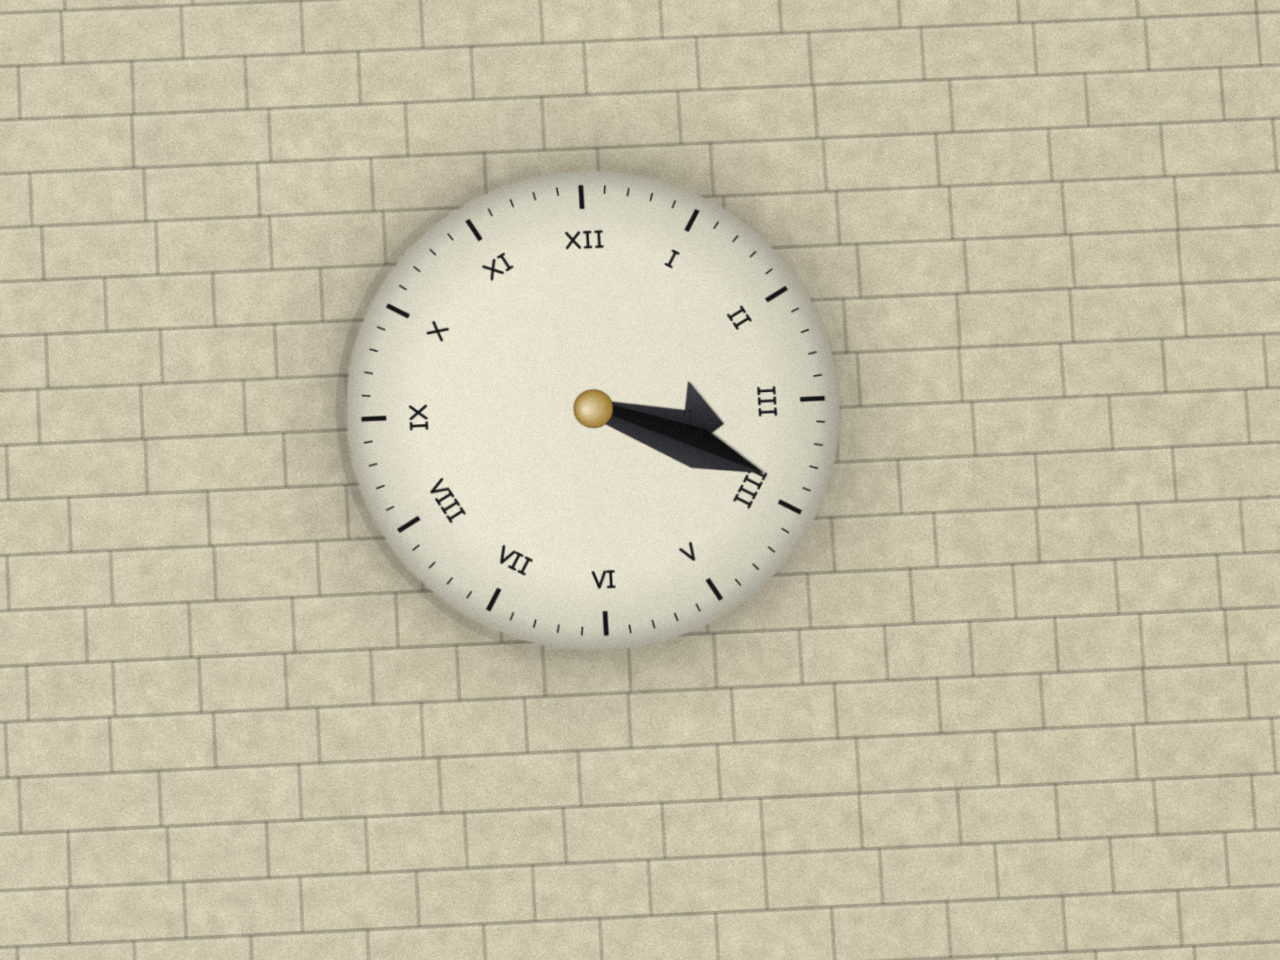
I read 3.19
